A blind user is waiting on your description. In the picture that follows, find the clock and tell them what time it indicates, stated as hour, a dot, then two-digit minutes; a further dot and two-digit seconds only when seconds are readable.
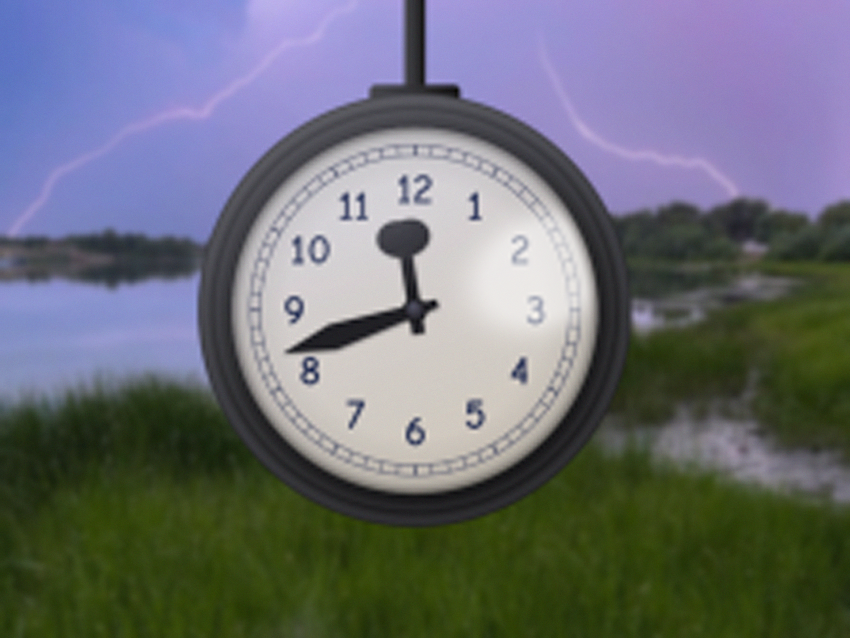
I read 11.42
